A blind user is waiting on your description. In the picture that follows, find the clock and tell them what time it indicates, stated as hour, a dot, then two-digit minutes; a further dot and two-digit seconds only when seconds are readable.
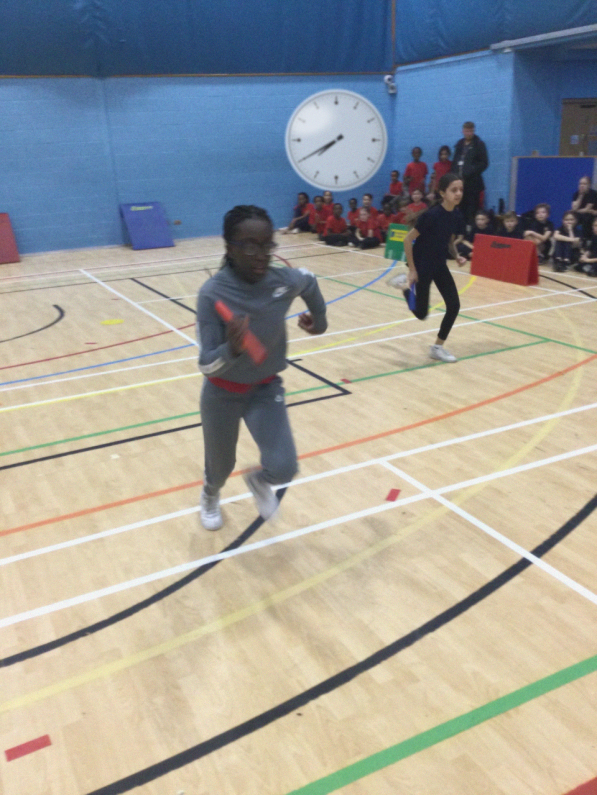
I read 7.40
